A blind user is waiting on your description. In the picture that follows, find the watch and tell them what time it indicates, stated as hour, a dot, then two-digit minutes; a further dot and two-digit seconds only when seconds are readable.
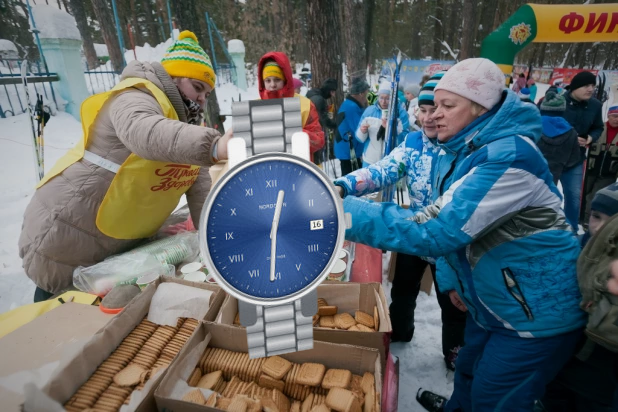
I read 12.31
